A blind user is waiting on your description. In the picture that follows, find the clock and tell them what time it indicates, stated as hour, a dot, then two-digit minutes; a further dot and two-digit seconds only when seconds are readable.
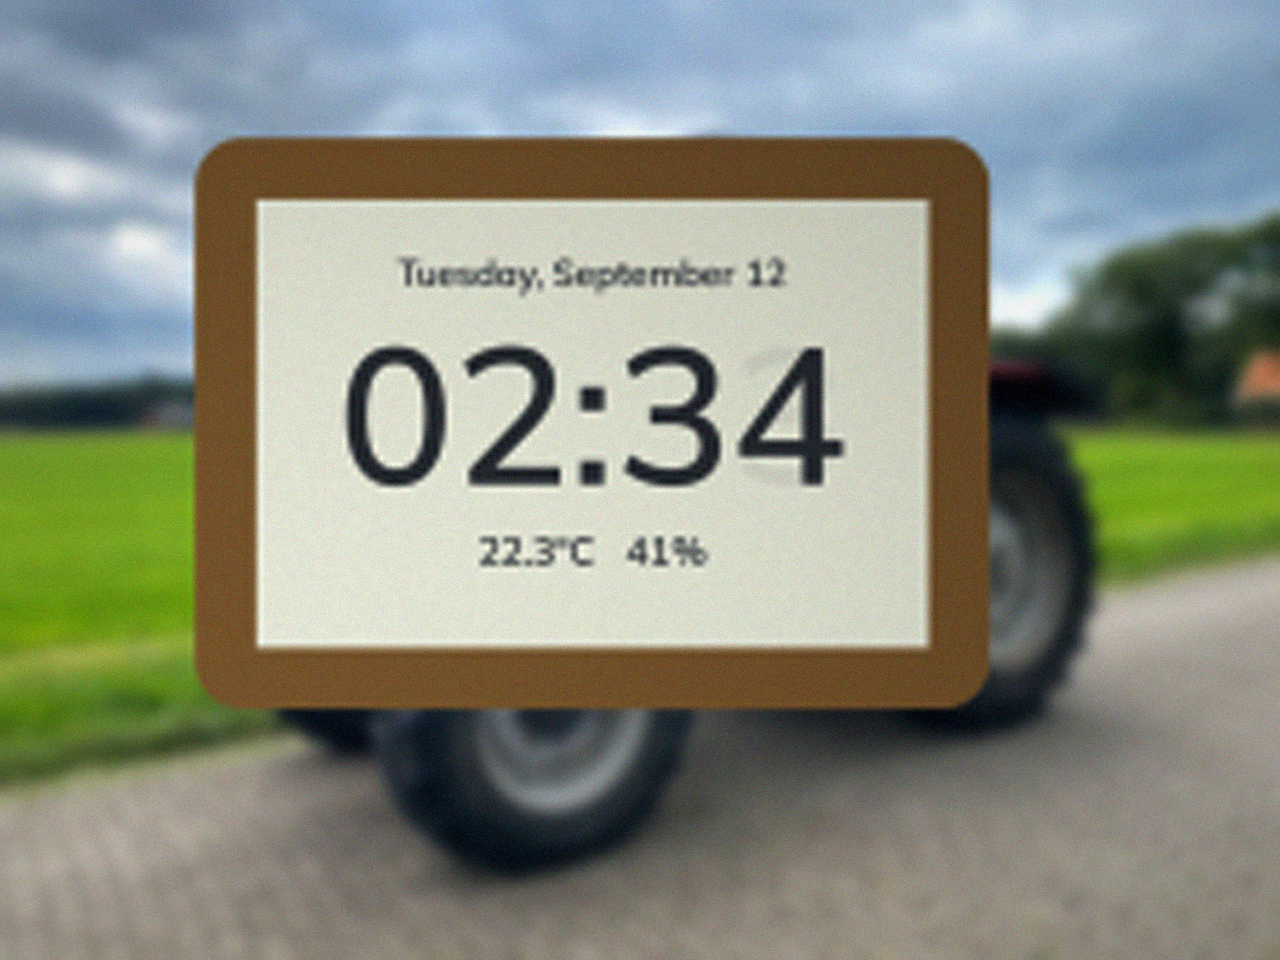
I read 2.34
